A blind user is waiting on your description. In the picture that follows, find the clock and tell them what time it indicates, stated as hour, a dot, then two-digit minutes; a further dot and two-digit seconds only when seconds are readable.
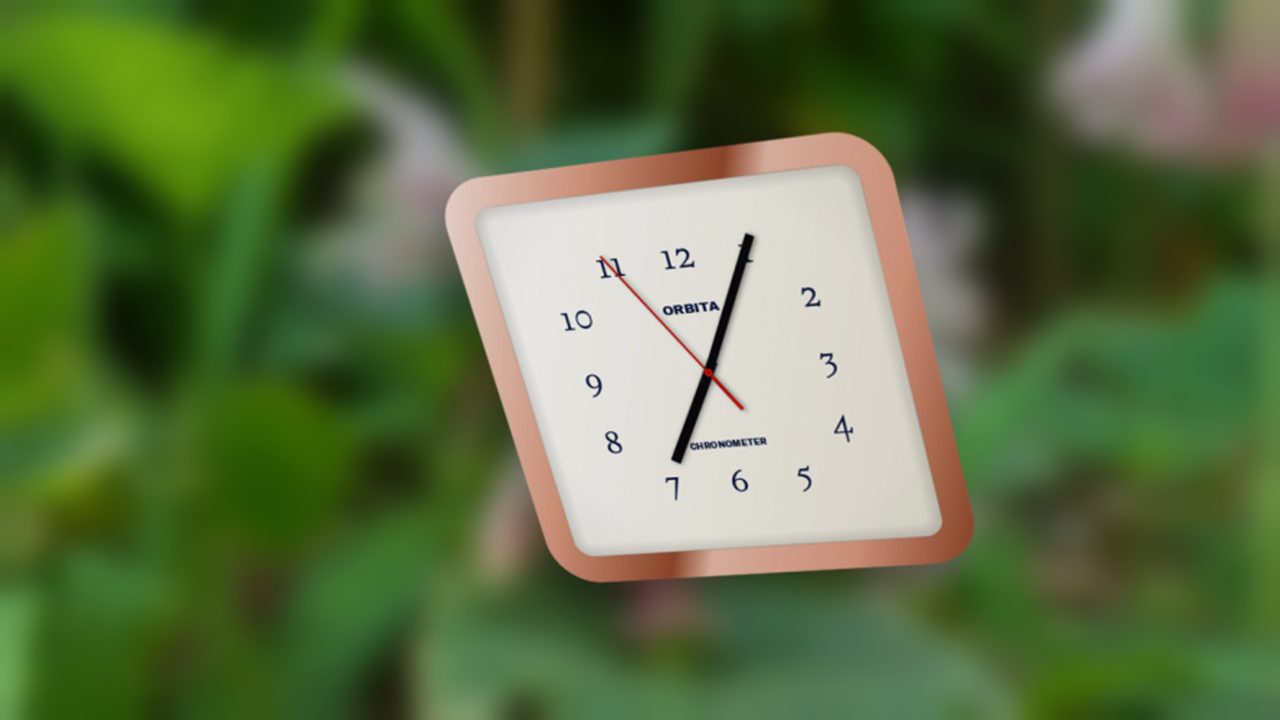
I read 7.04.55
